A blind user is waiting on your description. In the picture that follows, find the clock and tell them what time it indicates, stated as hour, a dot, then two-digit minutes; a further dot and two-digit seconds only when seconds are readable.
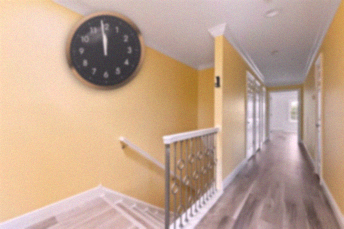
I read 11.59
